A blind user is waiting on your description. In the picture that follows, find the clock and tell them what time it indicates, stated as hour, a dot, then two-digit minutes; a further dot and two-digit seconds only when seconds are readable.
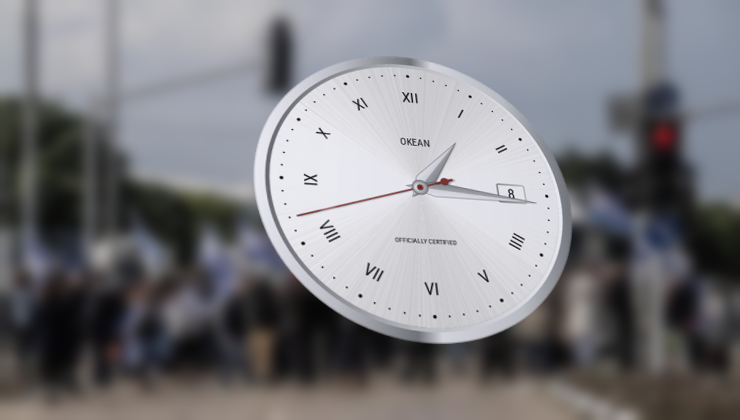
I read 1.15.42
